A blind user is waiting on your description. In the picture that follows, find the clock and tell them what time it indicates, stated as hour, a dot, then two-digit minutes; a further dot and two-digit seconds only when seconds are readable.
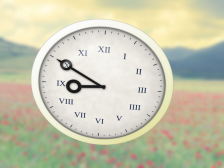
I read 8.50
